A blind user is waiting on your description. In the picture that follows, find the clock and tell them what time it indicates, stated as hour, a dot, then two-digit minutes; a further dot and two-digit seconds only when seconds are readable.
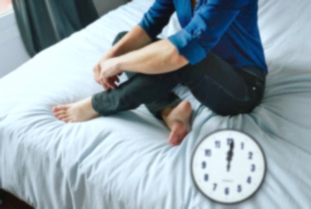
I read 12.01
